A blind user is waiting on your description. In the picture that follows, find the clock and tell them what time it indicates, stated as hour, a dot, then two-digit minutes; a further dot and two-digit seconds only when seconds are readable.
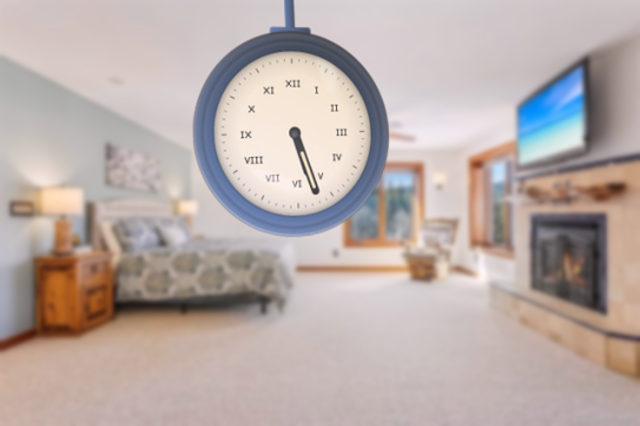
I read 5.27
